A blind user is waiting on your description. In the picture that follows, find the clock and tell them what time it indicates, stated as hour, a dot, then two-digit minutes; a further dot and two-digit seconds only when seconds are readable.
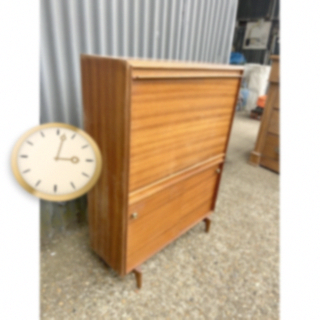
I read 3.02
